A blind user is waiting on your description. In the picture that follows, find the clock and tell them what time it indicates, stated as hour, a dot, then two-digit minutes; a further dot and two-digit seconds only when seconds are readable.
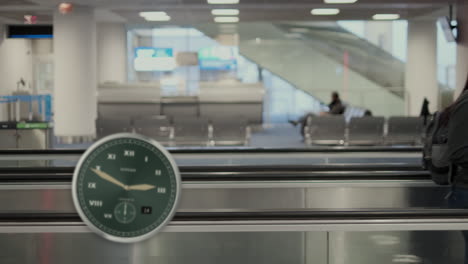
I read 2.49
